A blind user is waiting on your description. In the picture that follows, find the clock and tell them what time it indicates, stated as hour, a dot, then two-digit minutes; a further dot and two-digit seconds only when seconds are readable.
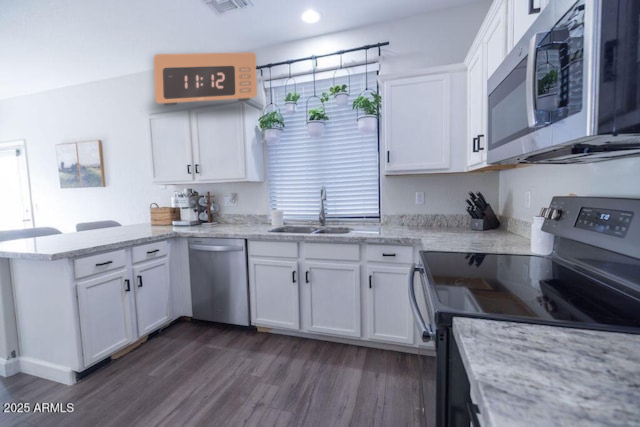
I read 11.12
